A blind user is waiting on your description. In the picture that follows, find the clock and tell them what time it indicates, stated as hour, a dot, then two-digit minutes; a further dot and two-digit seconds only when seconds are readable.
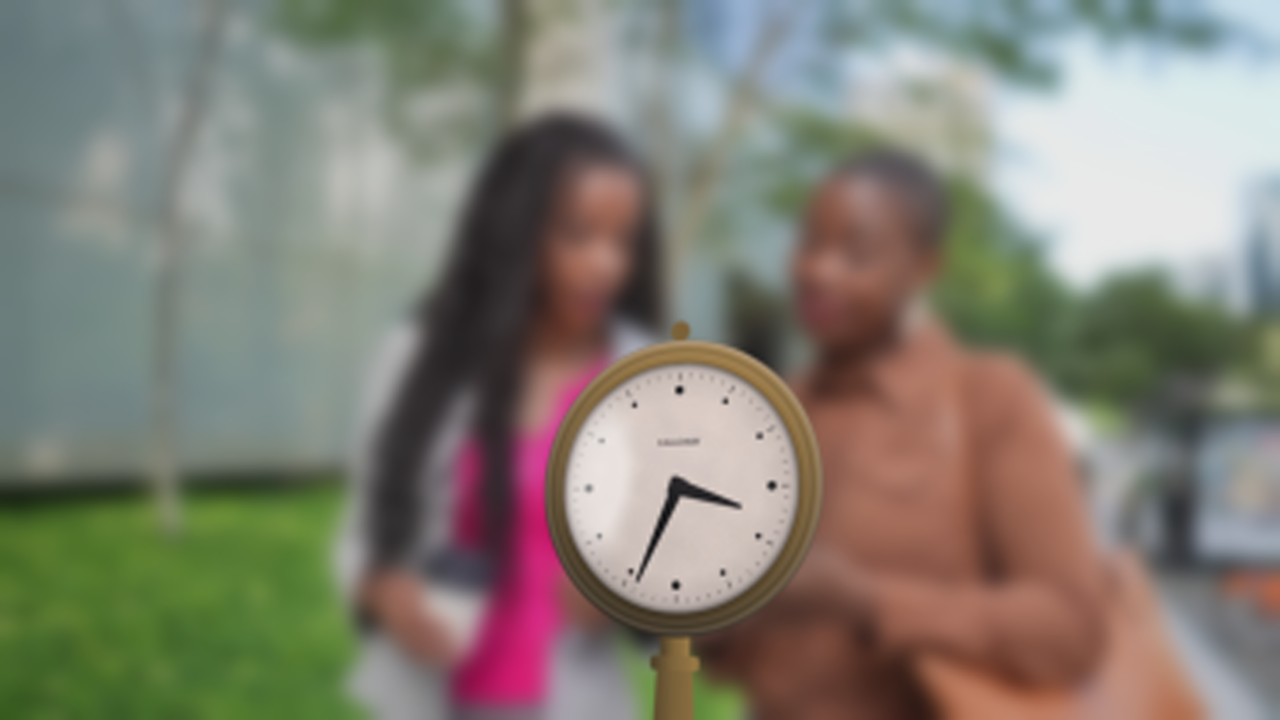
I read 3.34
